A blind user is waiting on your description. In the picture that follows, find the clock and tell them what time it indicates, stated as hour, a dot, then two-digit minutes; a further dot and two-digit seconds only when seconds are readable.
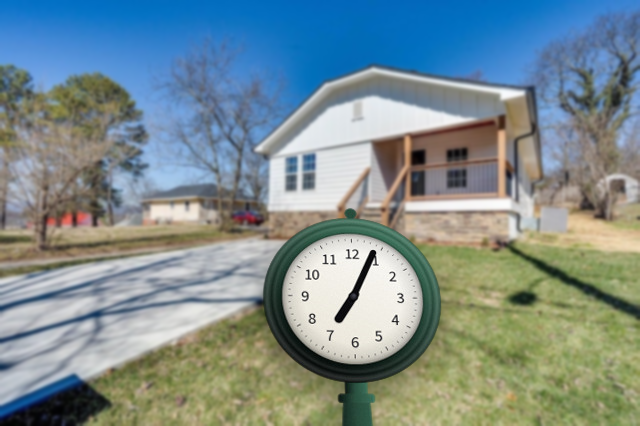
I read 7.04
